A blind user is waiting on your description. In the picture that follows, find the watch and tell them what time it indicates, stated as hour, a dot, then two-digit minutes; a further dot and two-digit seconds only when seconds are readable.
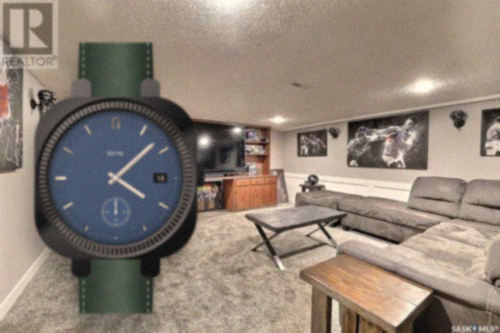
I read 4.08
